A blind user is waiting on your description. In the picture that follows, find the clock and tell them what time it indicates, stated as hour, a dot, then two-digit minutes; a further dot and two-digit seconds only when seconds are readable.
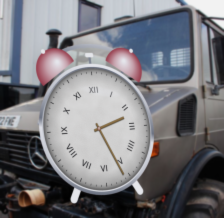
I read 2.26
